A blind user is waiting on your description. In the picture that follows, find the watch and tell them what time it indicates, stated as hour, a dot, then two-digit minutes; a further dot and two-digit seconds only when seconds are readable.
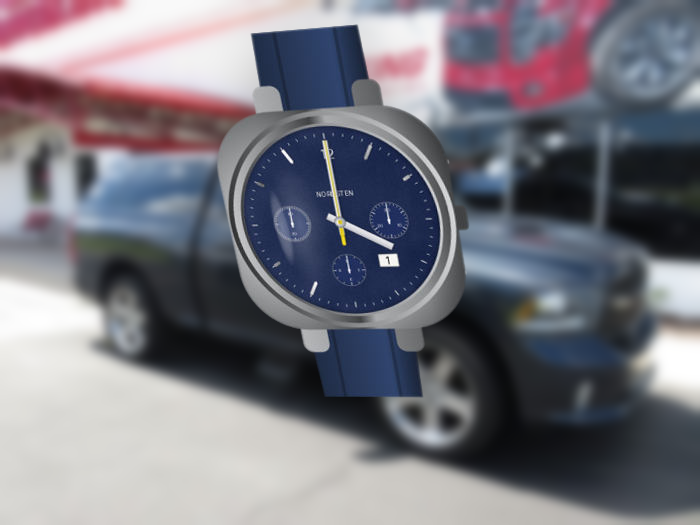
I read 4.00
